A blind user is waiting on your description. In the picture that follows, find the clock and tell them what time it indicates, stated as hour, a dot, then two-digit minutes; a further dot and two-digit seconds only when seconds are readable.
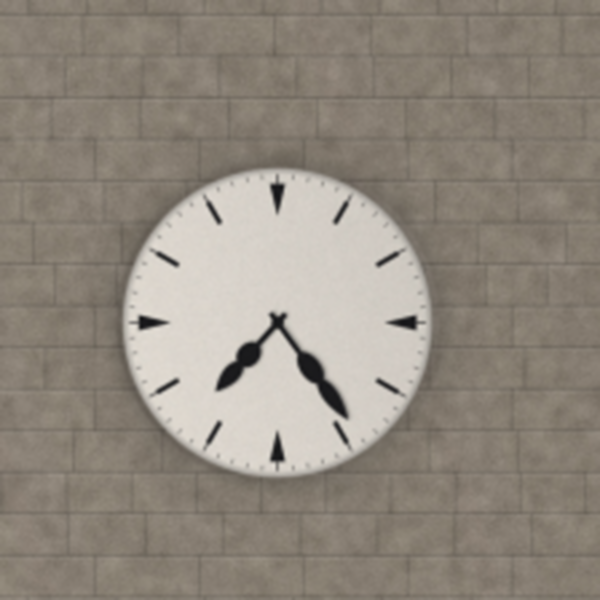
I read 7.24
